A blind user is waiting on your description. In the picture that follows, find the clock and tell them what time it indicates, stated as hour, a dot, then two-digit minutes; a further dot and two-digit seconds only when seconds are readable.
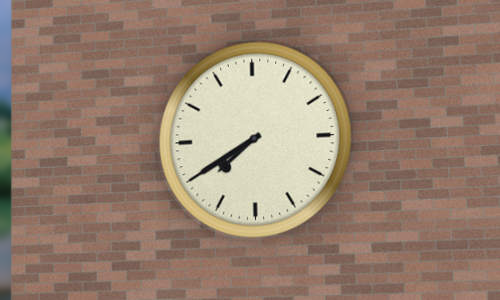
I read 7.40
